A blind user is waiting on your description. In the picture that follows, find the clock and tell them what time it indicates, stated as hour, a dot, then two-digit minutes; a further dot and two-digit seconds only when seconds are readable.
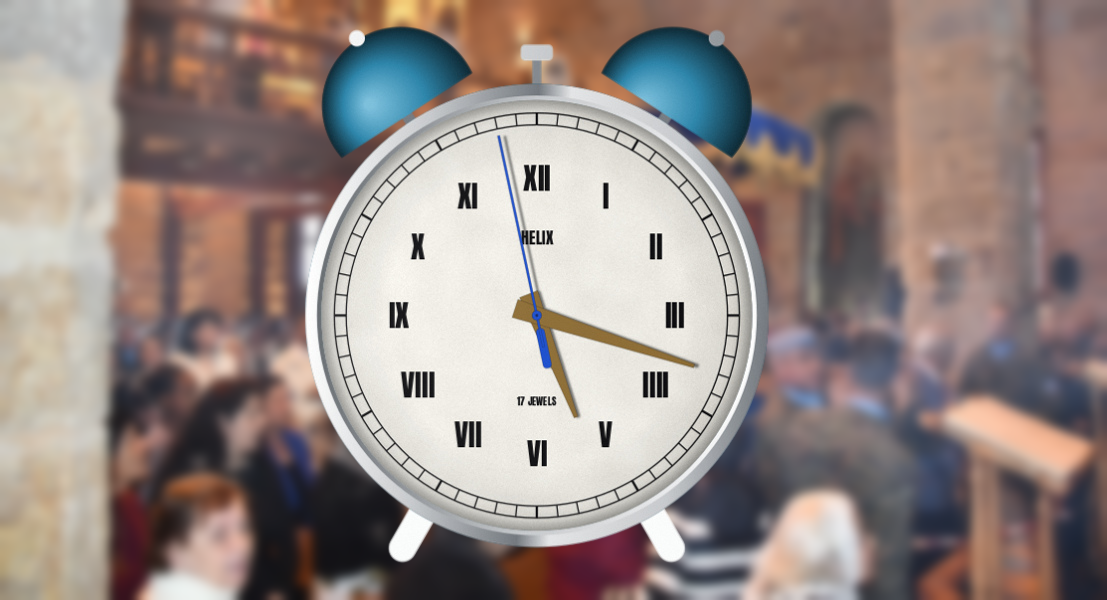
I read 5.17.58
